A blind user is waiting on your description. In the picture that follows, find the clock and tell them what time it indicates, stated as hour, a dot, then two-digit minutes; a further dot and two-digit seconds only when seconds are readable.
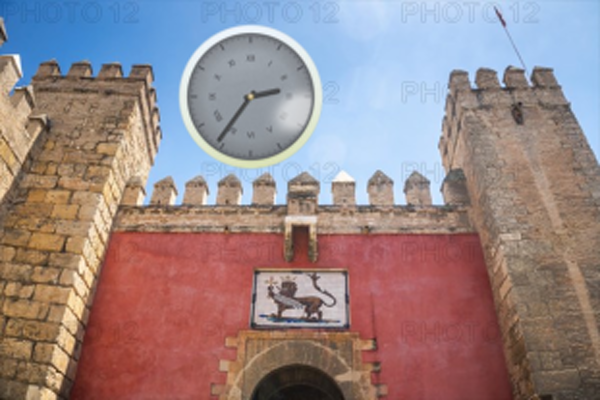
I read 2.36
